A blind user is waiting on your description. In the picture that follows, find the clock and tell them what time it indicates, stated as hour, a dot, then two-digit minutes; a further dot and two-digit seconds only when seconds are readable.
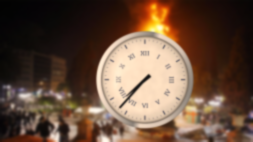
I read 7.37
